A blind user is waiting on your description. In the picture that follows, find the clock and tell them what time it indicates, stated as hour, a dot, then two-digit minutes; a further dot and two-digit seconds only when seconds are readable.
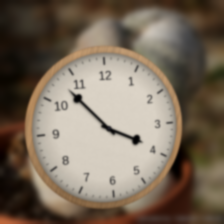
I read 3.53
